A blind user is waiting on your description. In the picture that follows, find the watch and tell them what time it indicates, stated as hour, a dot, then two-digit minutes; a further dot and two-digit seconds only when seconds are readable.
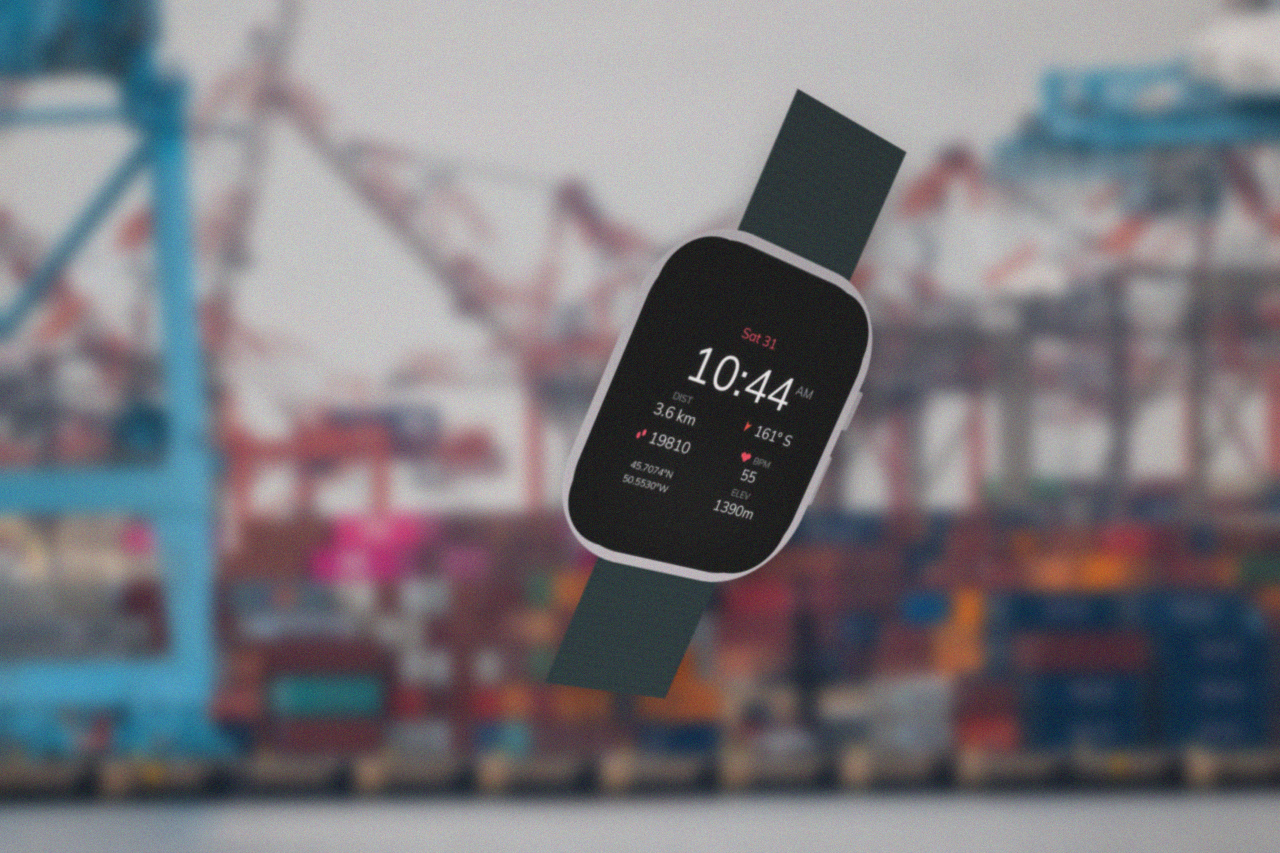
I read 10.44
